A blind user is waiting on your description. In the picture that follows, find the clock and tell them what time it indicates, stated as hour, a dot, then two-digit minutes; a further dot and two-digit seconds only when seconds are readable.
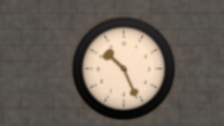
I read 10.26
